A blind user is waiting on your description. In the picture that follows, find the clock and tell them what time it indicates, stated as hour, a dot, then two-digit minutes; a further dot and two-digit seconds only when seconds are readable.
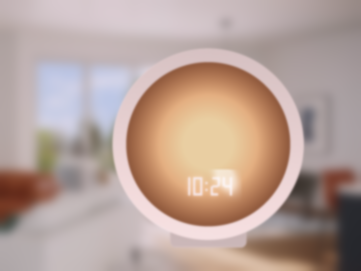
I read 10.24
